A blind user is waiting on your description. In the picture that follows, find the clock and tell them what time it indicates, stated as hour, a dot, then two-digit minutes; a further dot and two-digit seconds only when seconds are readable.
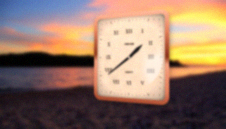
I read 1.39
